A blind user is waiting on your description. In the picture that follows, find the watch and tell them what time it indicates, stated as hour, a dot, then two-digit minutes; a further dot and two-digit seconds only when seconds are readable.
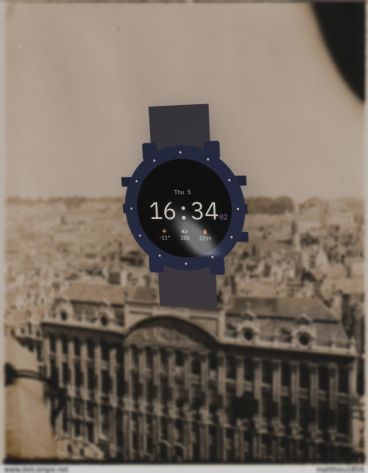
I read 16.34
